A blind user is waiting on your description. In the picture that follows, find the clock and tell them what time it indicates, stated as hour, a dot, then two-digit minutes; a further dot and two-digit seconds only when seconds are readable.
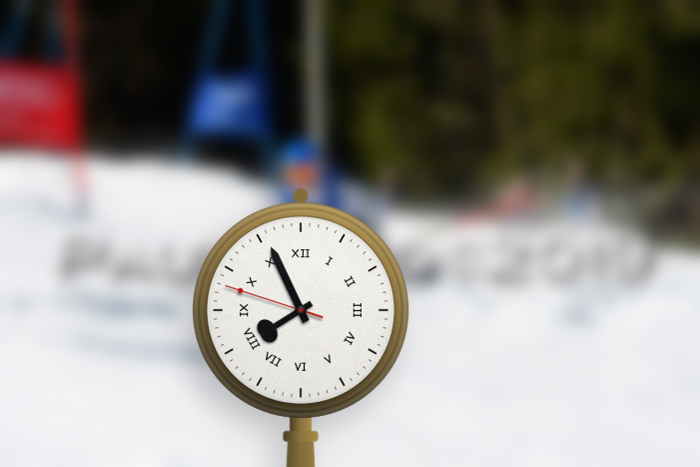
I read 7.55.48
